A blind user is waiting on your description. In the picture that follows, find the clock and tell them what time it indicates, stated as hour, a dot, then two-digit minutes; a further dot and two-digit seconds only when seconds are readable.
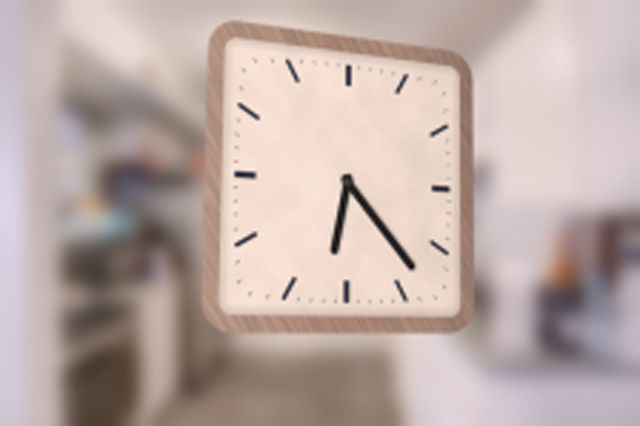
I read 6.23
